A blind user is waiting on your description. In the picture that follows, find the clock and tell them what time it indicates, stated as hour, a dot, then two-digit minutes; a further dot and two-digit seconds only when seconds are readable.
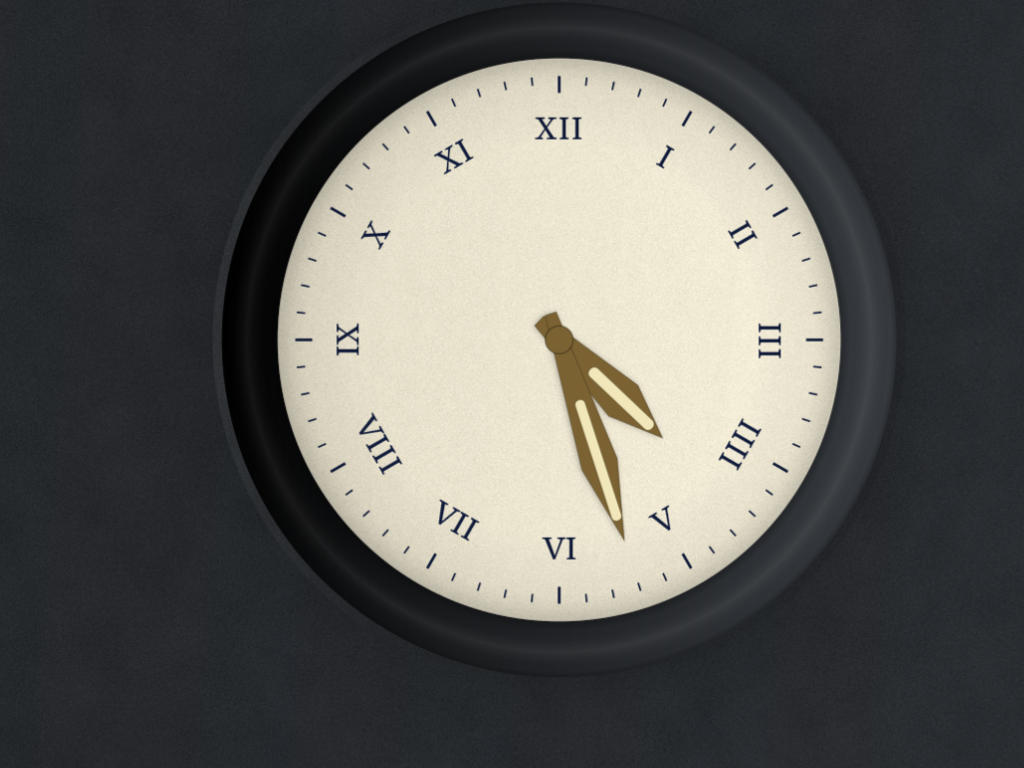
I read 4.27
